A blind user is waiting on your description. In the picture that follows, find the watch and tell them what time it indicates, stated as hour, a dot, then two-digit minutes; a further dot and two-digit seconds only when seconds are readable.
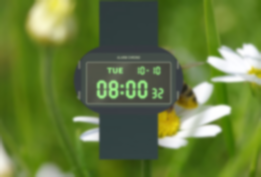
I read 8.00
